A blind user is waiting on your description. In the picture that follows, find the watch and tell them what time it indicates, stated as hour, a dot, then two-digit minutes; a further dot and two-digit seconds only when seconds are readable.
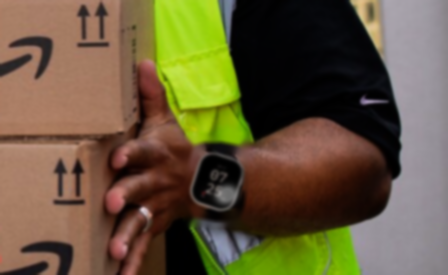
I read 7.25
